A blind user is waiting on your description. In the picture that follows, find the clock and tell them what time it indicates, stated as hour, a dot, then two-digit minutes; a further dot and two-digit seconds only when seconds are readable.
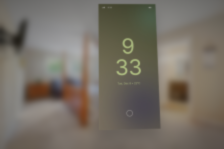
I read 9.33
